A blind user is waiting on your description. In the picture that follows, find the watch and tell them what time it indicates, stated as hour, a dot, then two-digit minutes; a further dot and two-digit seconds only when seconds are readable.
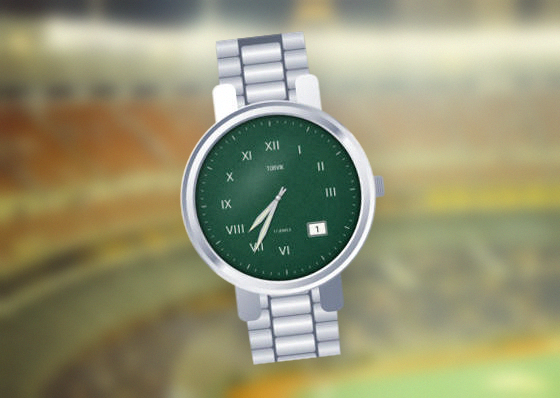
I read 7.35
